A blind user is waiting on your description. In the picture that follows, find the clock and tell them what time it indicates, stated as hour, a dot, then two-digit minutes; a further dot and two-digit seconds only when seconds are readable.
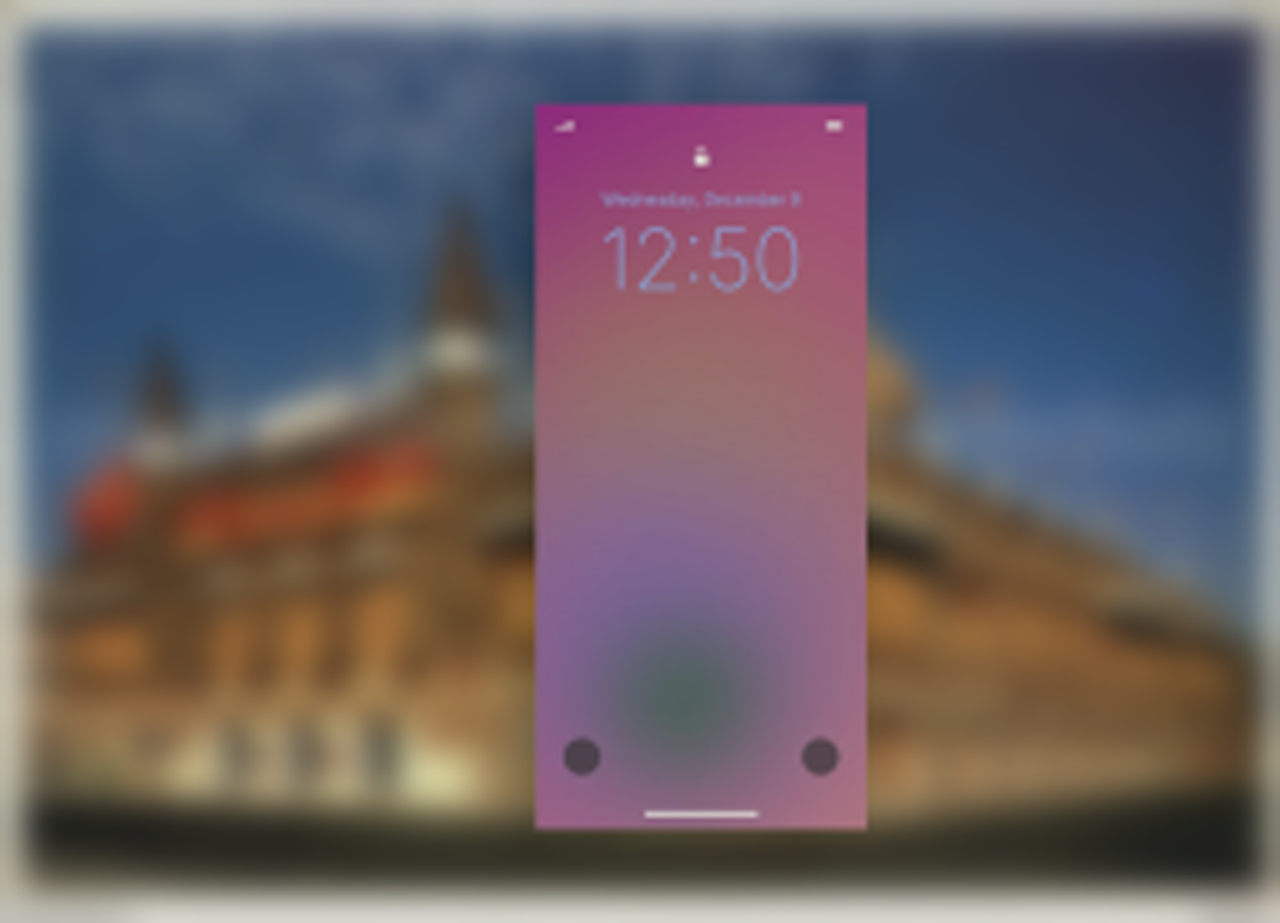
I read 12.50
